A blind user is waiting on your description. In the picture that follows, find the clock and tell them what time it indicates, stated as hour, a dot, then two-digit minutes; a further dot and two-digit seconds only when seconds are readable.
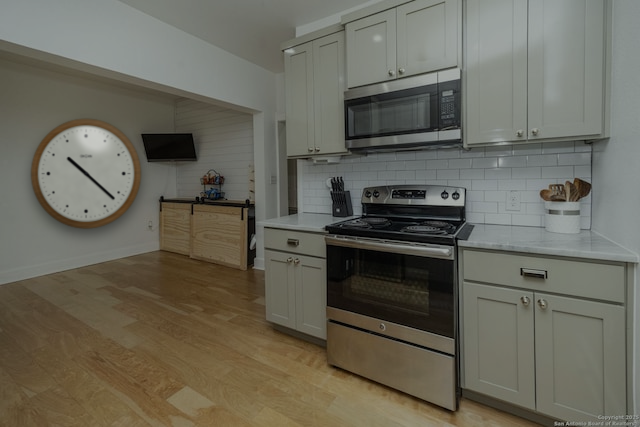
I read 10.22
